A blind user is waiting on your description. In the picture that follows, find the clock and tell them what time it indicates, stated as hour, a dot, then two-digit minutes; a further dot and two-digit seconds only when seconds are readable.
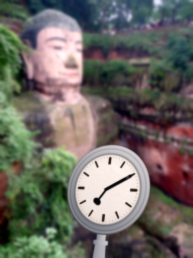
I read 7.10
